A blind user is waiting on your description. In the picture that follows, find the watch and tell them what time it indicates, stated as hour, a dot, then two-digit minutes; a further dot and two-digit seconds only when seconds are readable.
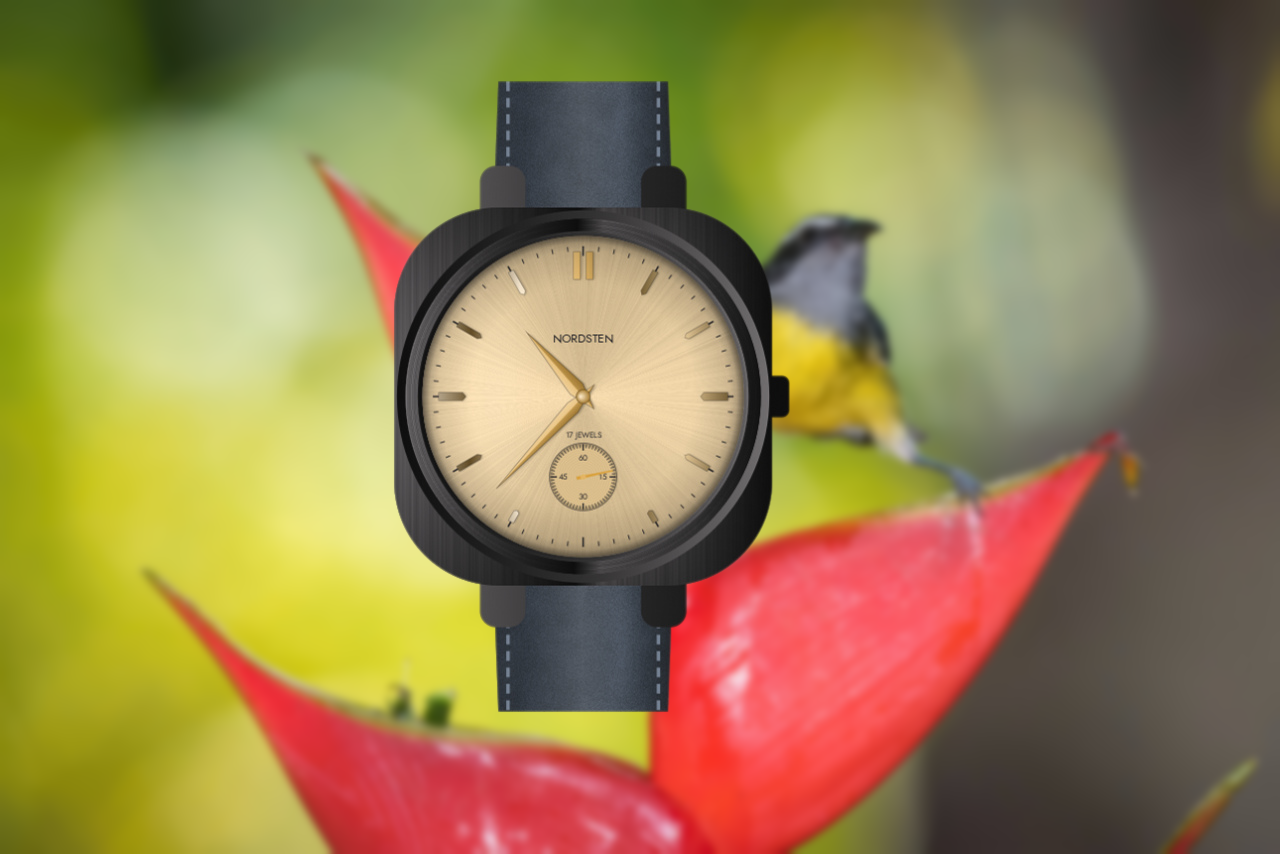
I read 10.37.13
